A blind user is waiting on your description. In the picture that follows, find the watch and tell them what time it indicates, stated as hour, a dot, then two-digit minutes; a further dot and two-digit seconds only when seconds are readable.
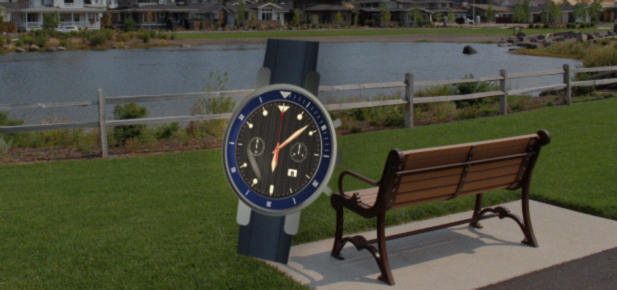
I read 6.08
